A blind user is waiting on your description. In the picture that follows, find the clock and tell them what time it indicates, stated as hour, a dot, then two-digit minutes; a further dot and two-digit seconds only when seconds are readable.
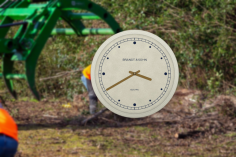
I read 3.40
